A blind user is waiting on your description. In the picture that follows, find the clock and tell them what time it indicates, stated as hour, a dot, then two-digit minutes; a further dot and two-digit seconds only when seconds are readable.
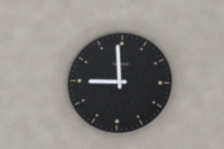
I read 8.59
